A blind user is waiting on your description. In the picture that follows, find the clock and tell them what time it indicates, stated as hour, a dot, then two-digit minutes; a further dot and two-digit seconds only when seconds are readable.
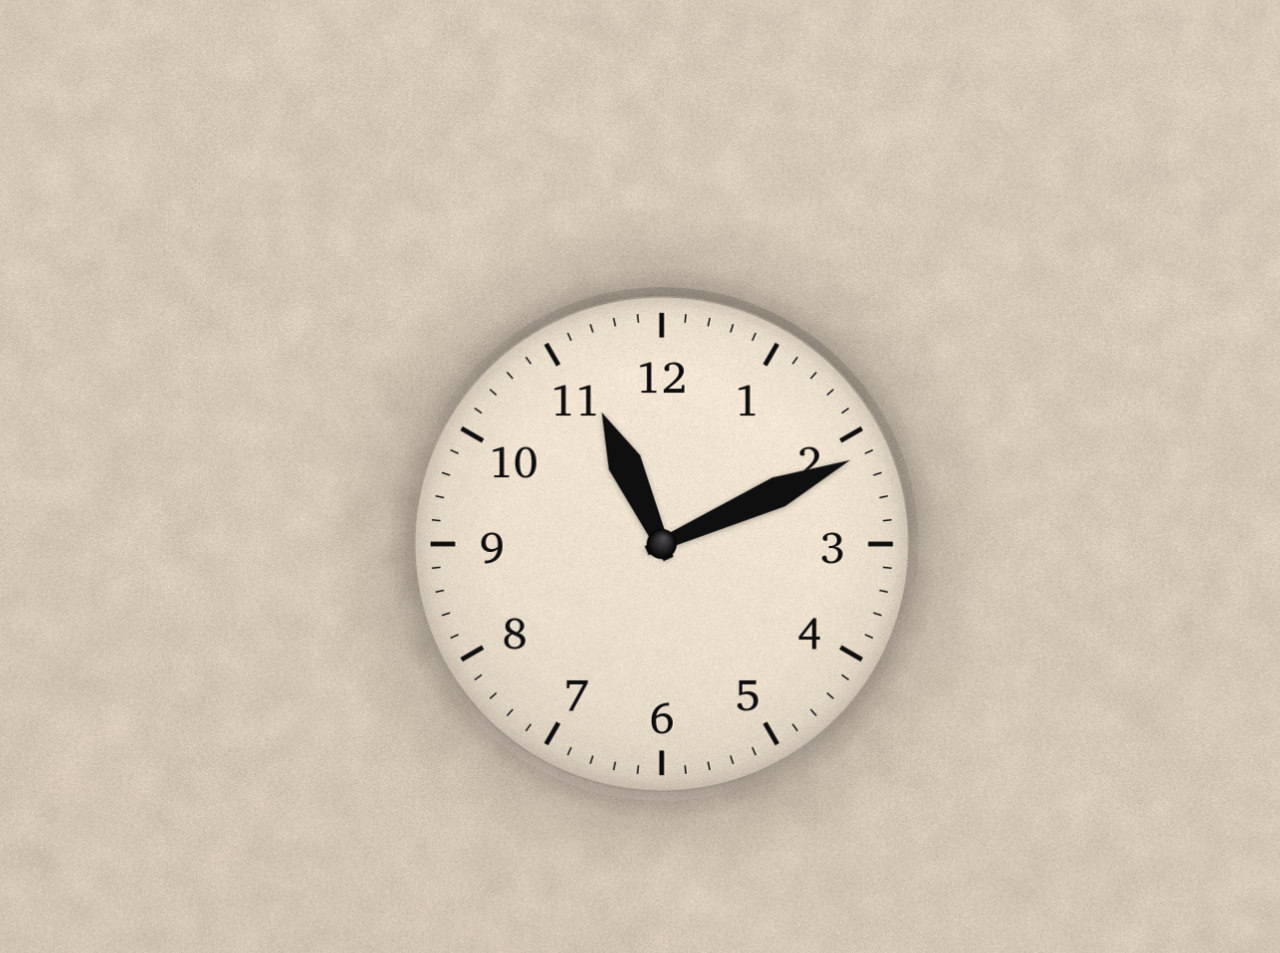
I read 11.11
